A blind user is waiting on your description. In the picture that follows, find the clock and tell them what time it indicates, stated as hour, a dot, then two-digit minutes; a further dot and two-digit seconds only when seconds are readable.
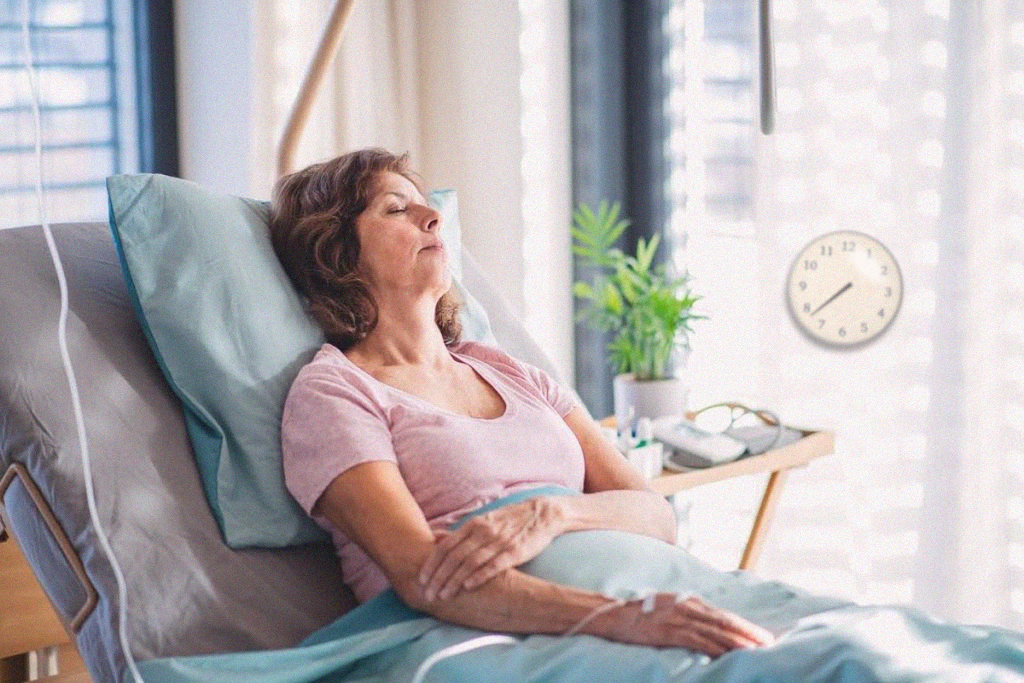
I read 7.38
